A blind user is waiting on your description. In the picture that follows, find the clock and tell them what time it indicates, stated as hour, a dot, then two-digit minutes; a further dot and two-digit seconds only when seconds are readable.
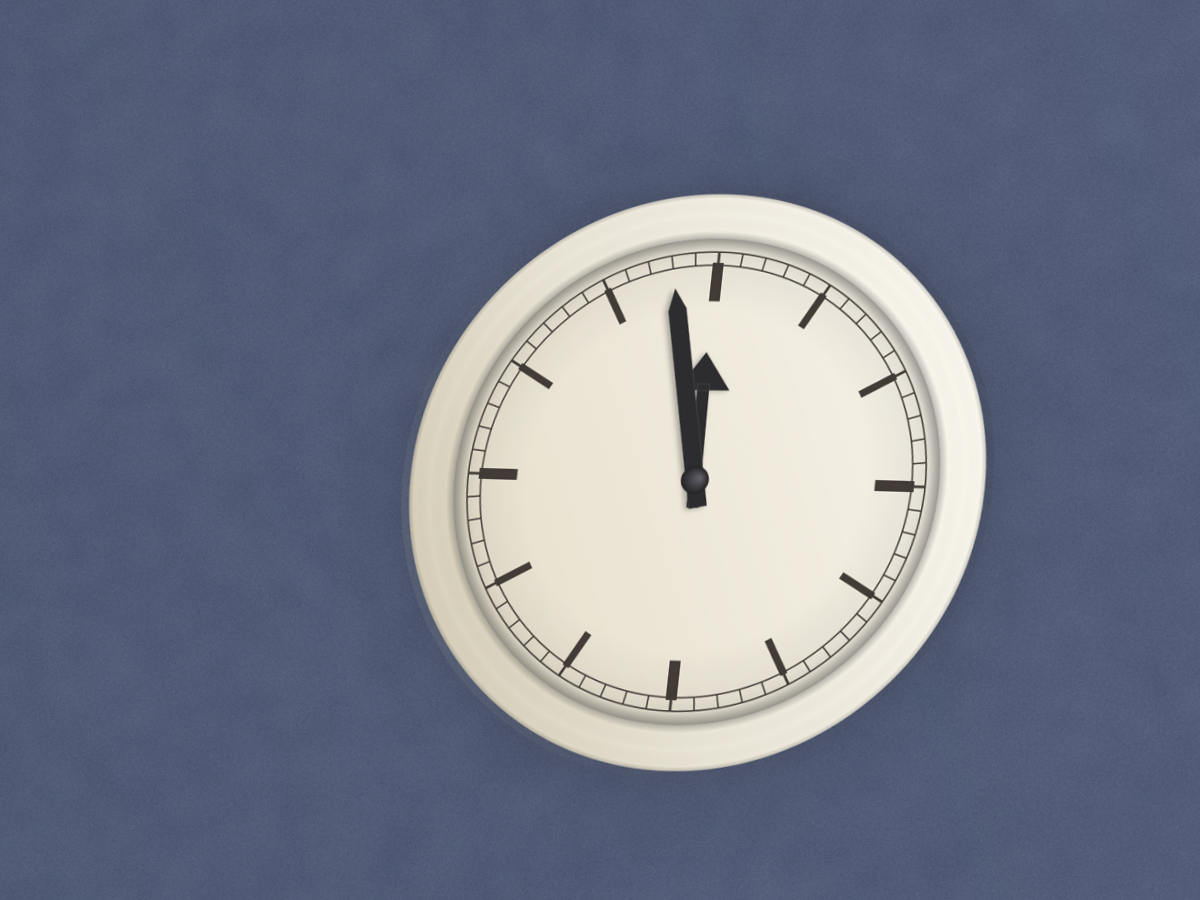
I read 11.58
